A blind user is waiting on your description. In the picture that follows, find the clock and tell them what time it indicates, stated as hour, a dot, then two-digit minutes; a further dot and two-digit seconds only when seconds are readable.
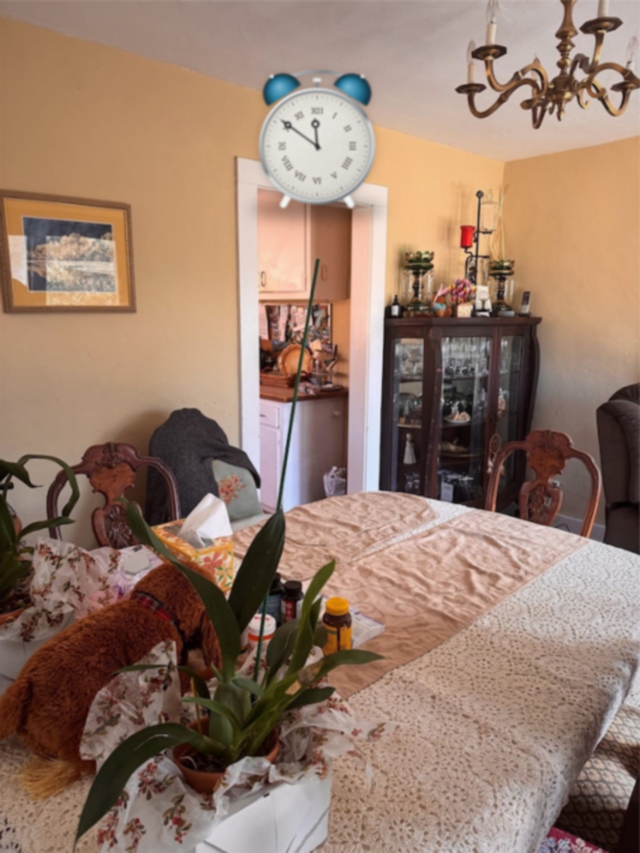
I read 11.51
